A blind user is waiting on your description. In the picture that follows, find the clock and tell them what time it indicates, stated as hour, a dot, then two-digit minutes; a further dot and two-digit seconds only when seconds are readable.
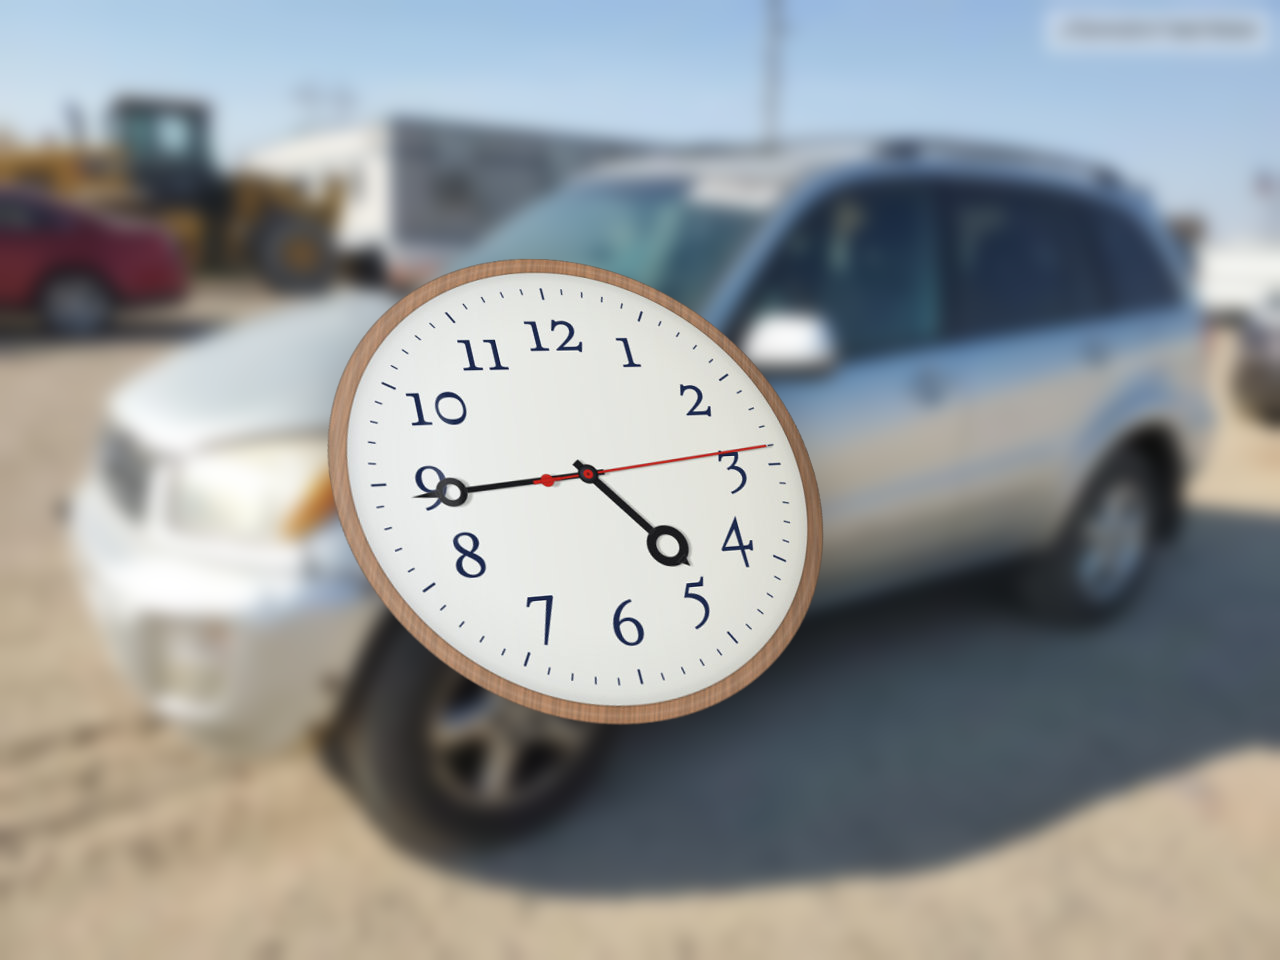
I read 4.44.14
